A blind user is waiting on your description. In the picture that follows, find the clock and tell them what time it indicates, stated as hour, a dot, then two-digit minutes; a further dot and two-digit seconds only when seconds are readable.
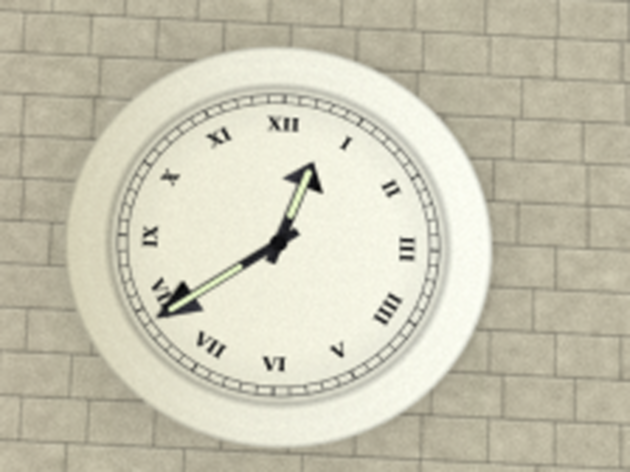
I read 12.39
